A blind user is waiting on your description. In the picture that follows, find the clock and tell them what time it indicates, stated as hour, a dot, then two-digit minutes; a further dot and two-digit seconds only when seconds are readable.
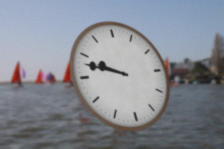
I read 9.48
